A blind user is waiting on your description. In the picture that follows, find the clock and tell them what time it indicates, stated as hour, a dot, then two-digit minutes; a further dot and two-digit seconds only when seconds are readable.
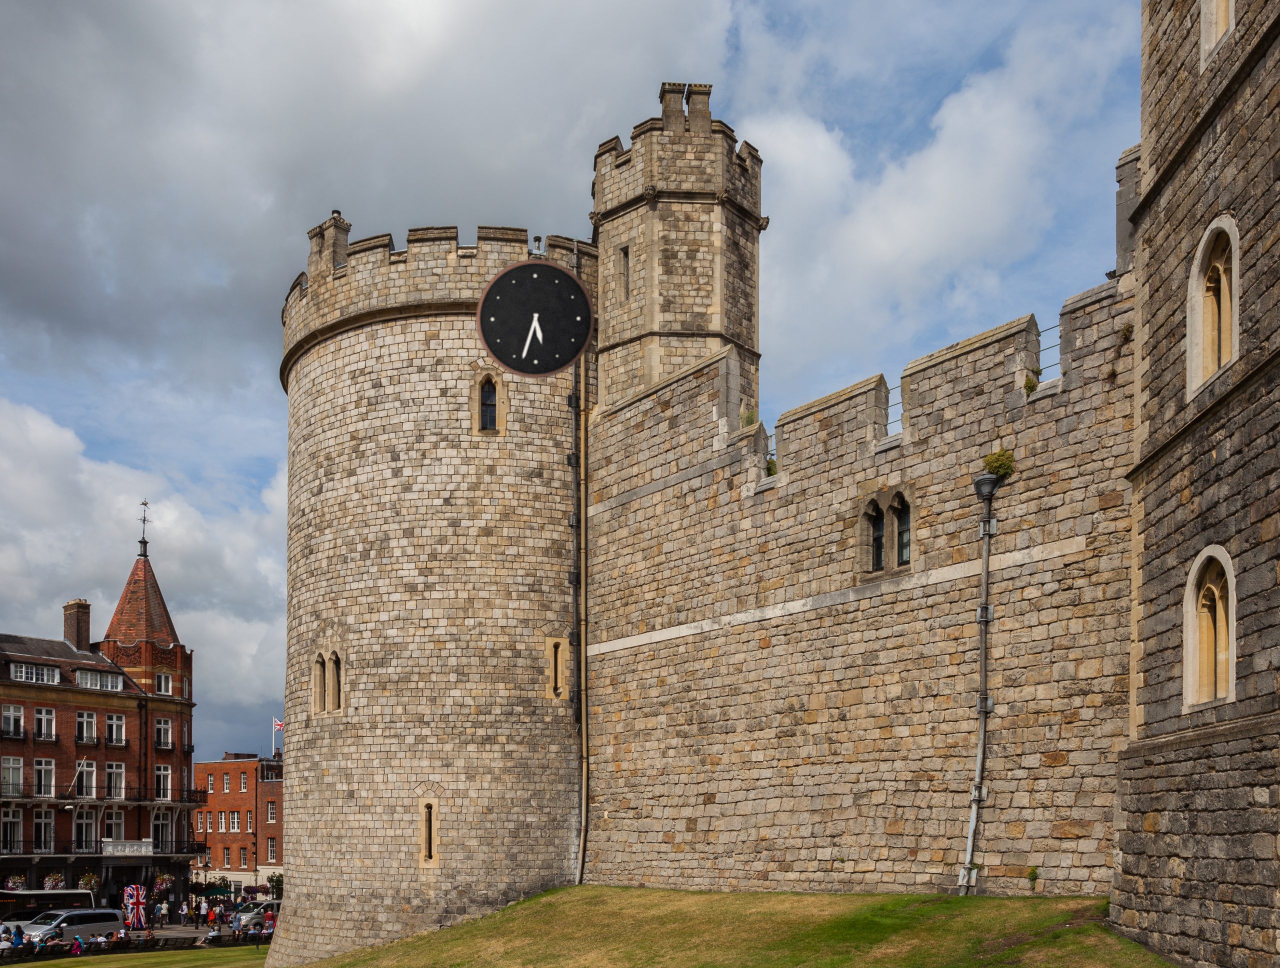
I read 5.33
